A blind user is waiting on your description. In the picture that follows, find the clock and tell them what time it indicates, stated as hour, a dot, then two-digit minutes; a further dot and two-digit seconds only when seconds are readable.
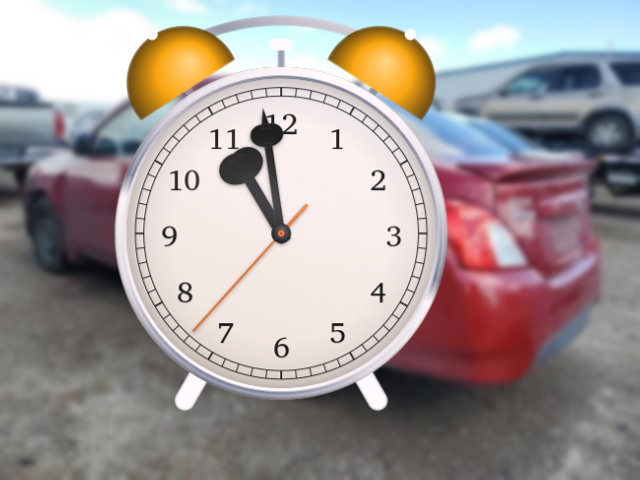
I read 10.58.37
